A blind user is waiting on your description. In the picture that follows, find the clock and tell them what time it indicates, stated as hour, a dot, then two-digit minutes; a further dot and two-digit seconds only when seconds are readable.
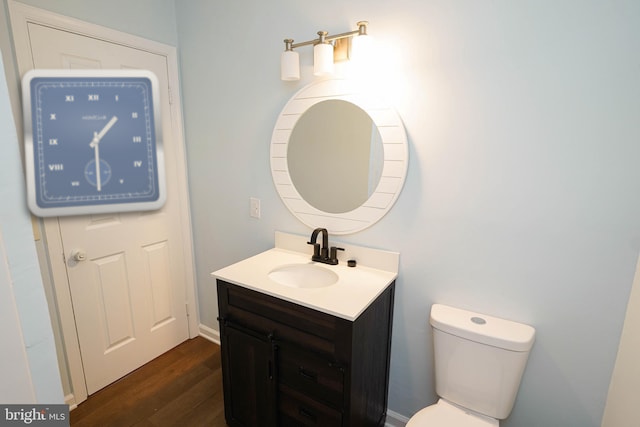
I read 1.30
